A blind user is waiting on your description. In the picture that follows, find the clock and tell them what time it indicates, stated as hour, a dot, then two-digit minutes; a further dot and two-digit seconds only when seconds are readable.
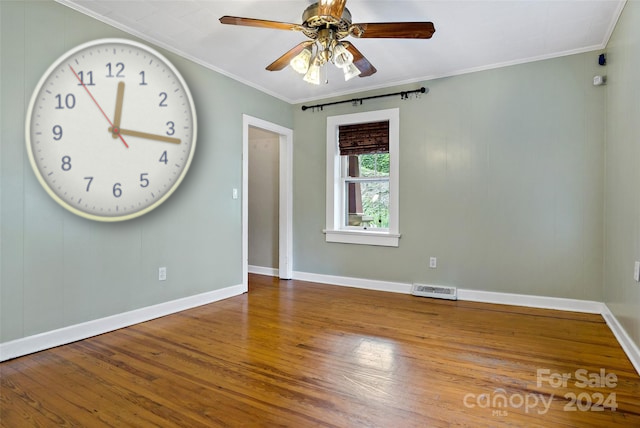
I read 12.16.54
